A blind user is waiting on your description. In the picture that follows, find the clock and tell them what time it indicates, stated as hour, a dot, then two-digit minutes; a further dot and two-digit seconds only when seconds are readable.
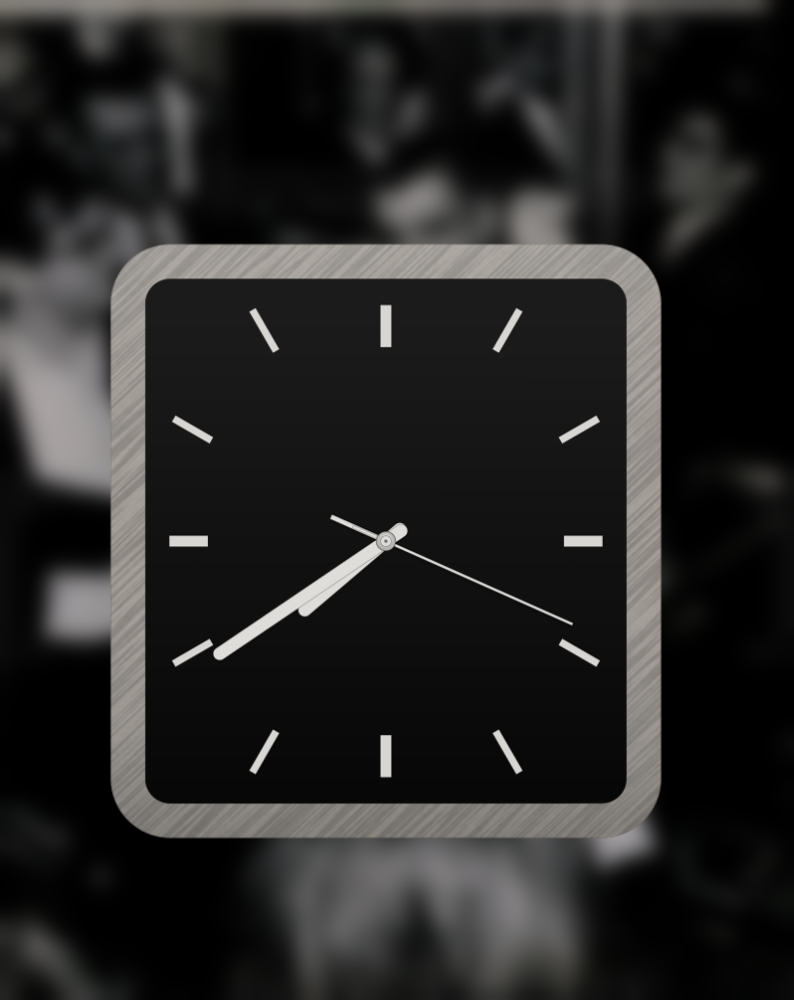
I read 7.39.19
